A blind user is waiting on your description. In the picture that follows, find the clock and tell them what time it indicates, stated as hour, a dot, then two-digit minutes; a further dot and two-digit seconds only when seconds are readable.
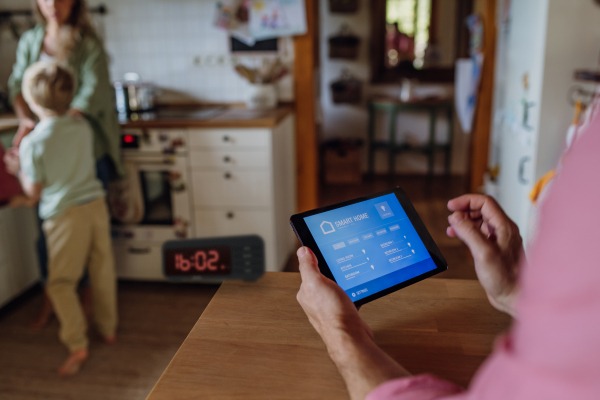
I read 16.02
